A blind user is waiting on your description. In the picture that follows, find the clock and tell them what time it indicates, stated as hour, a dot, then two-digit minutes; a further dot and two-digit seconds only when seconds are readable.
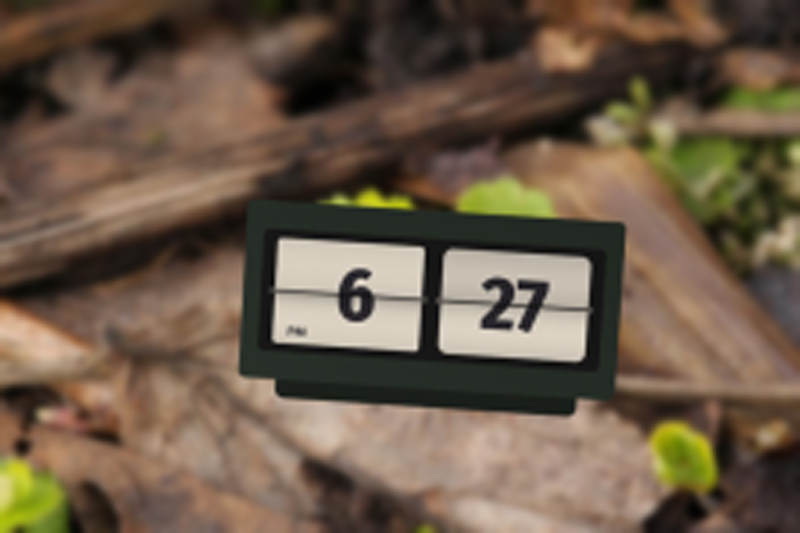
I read 6.27
